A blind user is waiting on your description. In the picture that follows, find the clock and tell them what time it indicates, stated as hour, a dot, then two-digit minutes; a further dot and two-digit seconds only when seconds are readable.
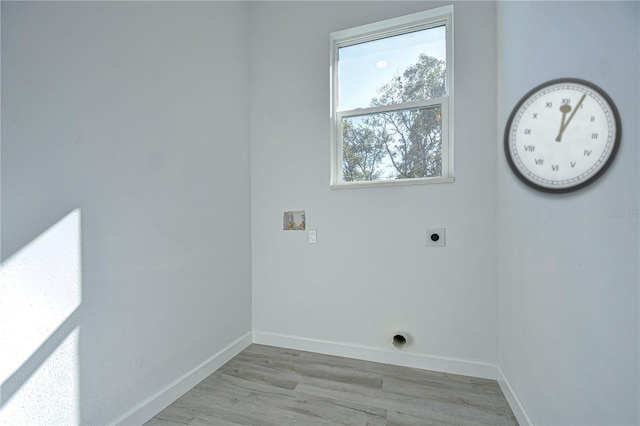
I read 12.04
